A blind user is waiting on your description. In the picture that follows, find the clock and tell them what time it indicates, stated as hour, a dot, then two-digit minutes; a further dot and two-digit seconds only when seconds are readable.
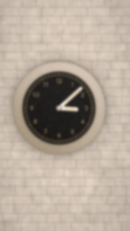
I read 3.08
